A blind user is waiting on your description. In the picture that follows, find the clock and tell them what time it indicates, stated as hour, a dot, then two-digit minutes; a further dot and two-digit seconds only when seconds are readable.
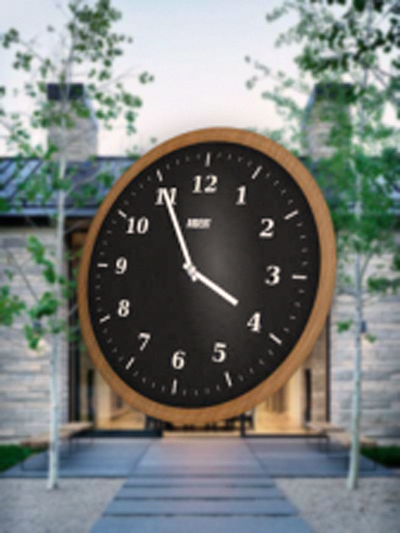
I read 3.55
